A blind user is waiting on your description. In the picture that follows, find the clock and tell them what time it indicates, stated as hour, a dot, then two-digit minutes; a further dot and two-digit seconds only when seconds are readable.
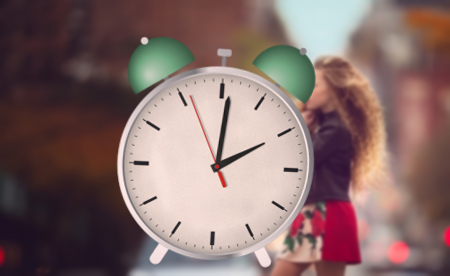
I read 2.00.56
